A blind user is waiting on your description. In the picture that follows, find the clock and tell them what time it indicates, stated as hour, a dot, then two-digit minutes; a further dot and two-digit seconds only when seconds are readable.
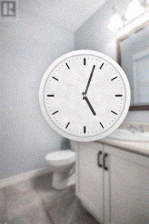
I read 5.03
